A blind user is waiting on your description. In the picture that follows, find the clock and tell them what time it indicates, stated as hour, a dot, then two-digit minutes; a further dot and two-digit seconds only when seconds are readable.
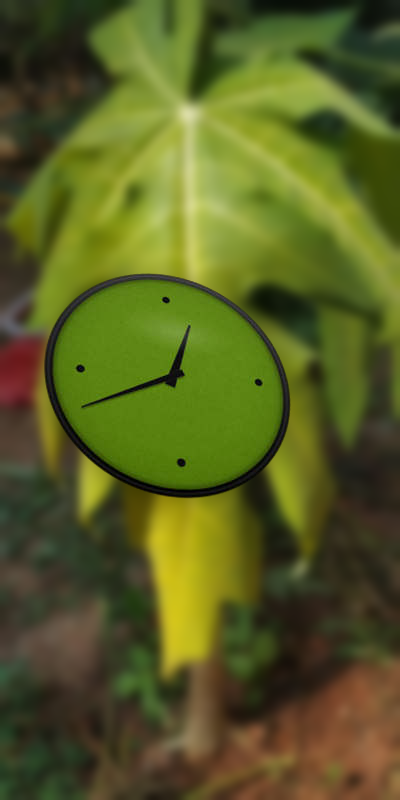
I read 12.41
